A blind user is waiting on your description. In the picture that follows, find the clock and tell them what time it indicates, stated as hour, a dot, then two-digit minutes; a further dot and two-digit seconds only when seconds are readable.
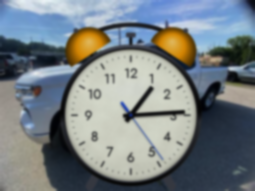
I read 1.14.24
